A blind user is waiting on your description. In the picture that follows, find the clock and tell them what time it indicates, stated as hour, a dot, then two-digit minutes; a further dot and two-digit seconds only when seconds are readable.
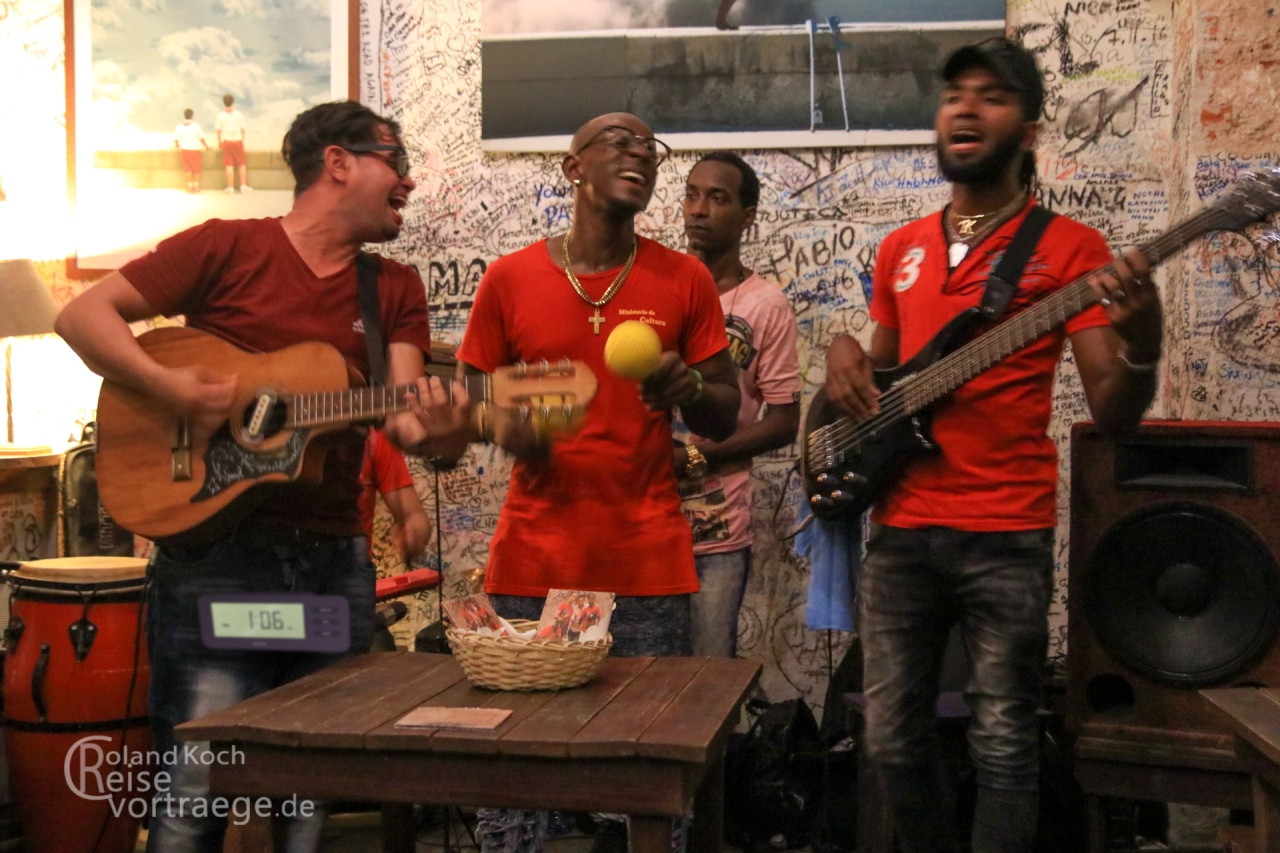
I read 1.06
